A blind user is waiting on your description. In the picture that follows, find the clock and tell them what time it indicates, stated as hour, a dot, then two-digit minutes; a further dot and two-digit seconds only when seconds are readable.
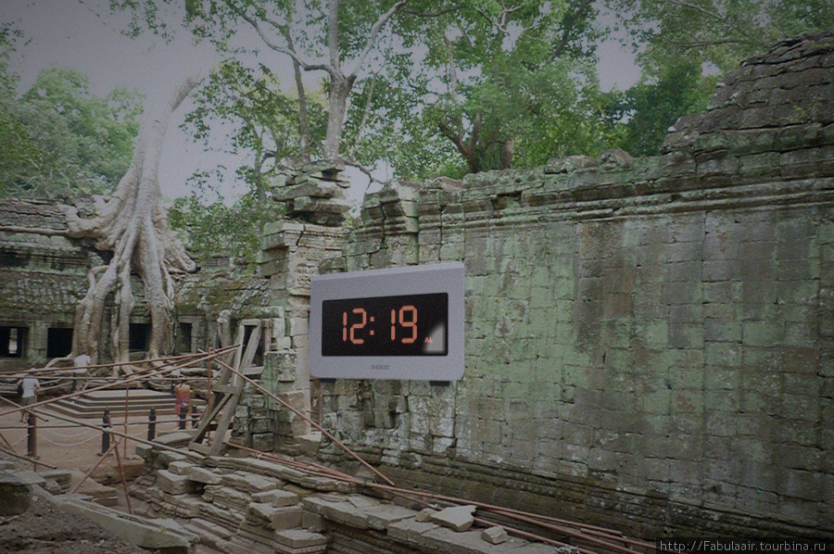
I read 12.19
